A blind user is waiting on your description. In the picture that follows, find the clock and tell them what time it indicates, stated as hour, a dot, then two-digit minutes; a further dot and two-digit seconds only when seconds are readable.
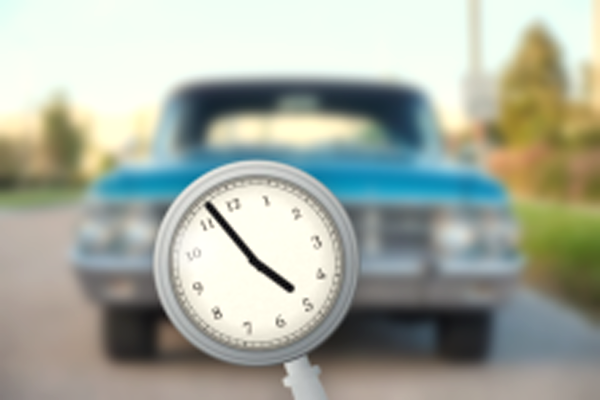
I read 4.57
